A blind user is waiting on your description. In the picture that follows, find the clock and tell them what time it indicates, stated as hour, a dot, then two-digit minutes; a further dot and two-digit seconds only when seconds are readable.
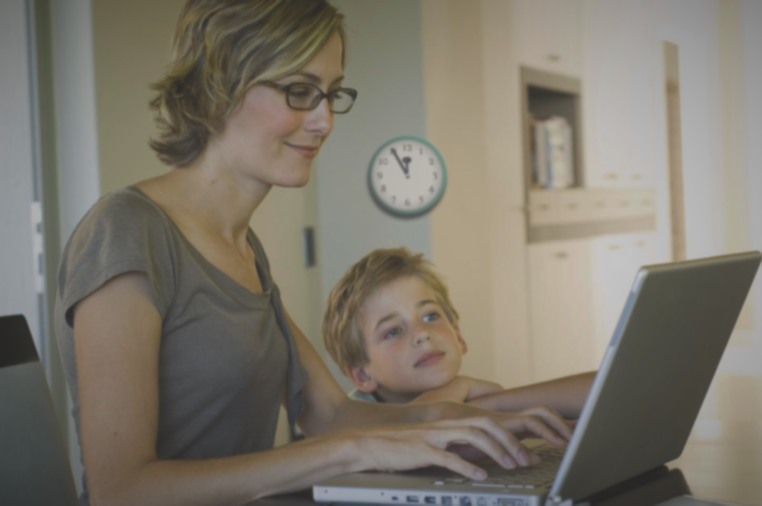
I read 11.55
